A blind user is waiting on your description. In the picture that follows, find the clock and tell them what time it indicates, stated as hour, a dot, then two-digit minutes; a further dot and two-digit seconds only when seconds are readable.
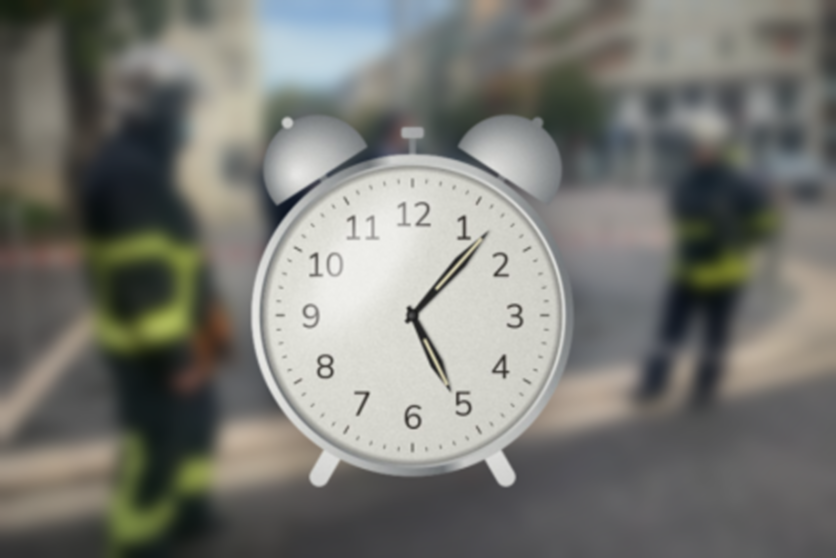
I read 5.07
